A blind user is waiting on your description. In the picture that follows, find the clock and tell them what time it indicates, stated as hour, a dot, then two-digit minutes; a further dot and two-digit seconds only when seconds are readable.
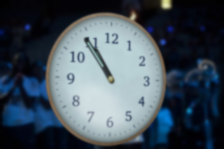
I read 10.54
